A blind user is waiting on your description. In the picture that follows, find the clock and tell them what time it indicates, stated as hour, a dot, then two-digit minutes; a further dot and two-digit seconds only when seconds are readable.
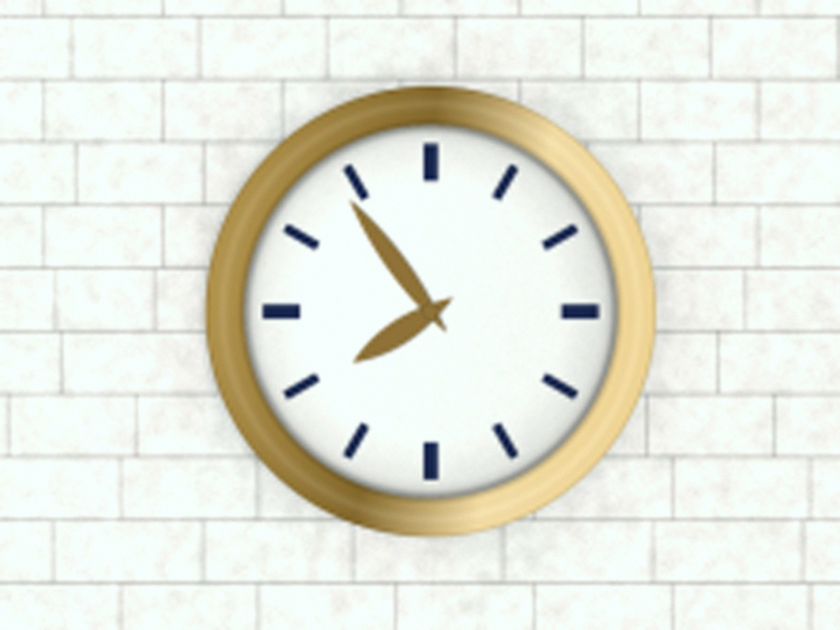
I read 7.54
